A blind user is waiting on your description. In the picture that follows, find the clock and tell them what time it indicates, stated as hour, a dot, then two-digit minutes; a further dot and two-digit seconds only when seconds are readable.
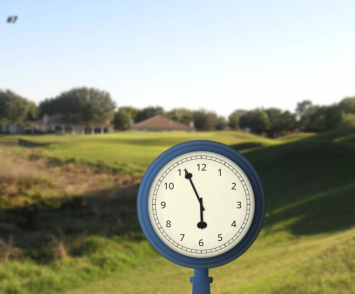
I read 5.56
